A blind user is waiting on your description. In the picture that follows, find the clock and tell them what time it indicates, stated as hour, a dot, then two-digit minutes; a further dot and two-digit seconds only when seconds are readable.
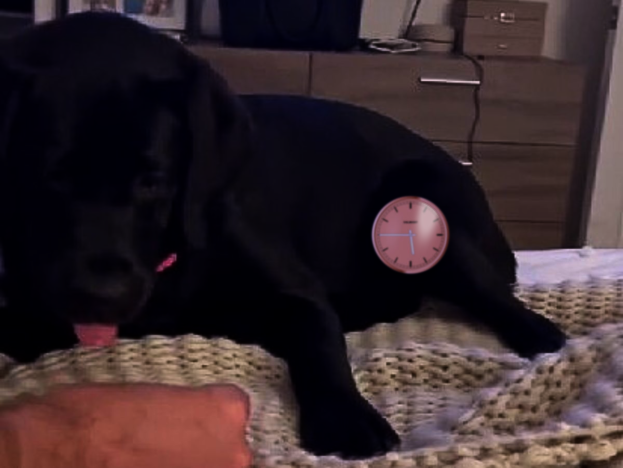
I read 5.45
